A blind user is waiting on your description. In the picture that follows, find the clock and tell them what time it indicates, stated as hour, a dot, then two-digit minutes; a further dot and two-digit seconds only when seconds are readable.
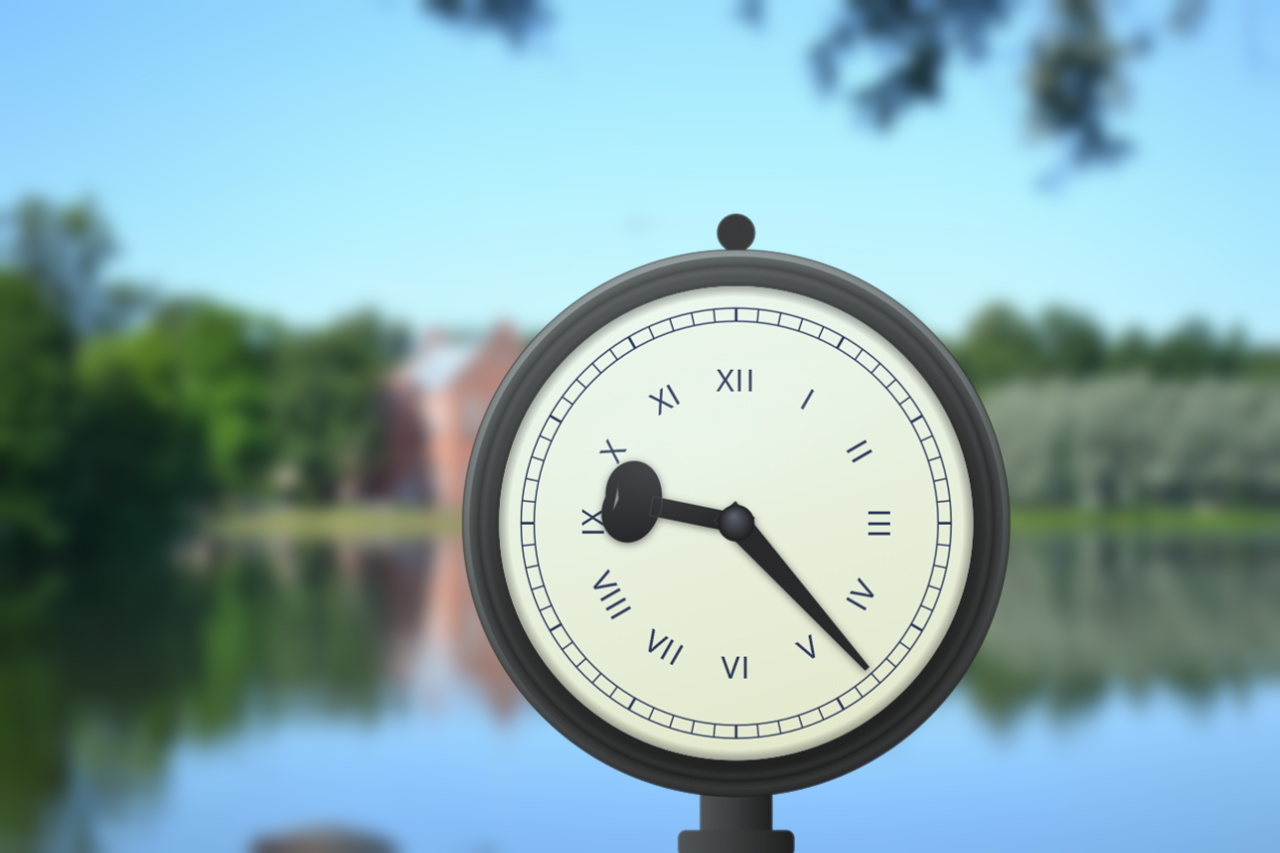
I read 9.23
